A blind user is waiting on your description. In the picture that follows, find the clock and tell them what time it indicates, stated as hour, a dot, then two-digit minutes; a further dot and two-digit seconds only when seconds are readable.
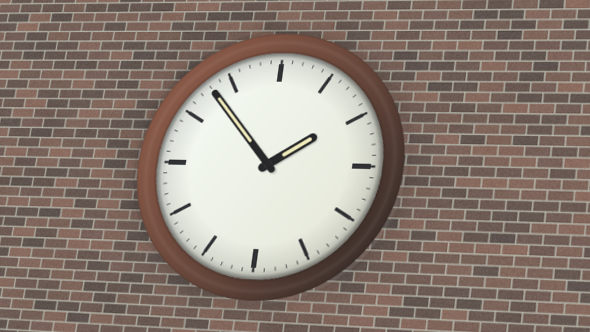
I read 1.53
